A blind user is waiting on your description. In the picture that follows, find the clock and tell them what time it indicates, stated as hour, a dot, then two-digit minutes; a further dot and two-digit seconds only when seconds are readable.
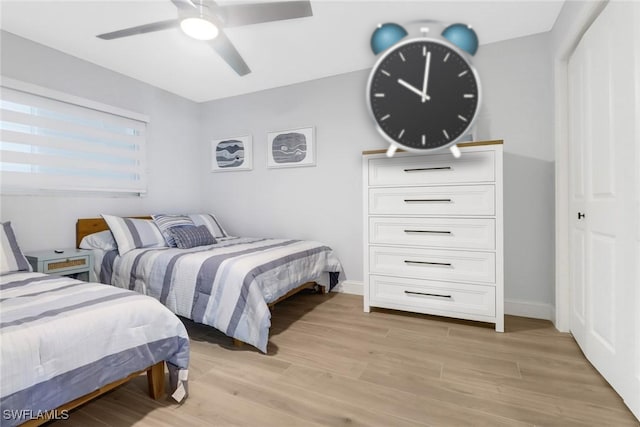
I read 10.01
